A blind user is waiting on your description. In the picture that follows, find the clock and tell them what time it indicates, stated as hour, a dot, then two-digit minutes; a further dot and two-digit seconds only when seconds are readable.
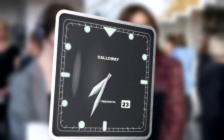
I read 7.34
